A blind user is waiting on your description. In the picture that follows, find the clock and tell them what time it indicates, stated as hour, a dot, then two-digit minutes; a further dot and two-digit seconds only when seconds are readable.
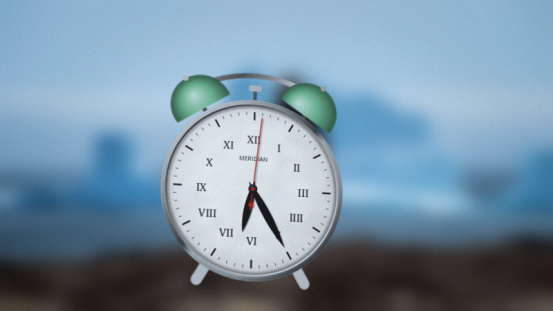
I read 6.25.01
